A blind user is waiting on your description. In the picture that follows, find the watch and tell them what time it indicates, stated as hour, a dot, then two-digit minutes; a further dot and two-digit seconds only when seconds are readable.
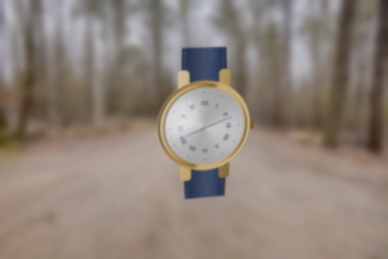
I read 8.12
